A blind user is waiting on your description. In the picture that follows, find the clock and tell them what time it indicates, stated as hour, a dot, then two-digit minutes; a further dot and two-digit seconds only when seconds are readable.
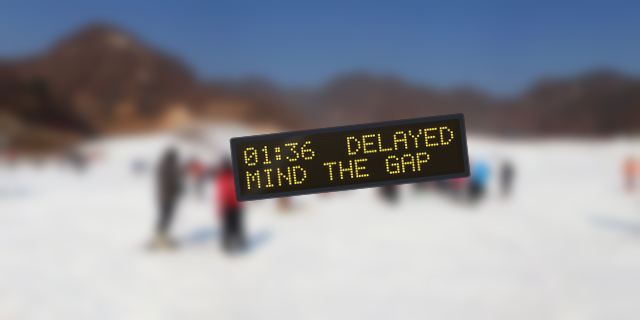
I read 1.36
